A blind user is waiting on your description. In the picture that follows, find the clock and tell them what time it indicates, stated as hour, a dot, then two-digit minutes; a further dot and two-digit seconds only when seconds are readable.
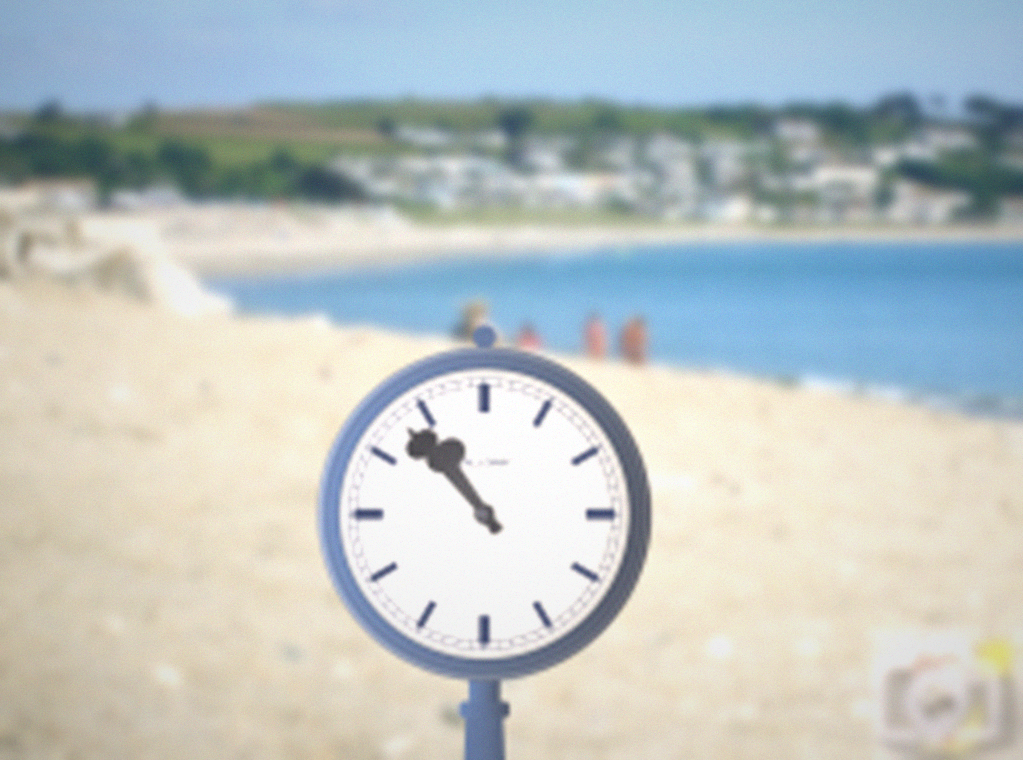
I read 10.53
